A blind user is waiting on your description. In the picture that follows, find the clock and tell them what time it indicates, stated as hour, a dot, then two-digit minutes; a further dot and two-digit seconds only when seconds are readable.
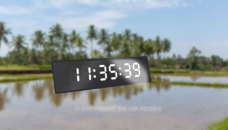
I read 11.35.39
